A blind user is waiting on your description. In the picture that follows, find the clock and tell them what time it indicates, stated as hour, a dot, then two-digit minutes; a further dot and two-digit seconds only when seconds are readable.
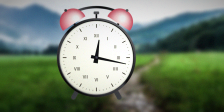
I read 12.17
